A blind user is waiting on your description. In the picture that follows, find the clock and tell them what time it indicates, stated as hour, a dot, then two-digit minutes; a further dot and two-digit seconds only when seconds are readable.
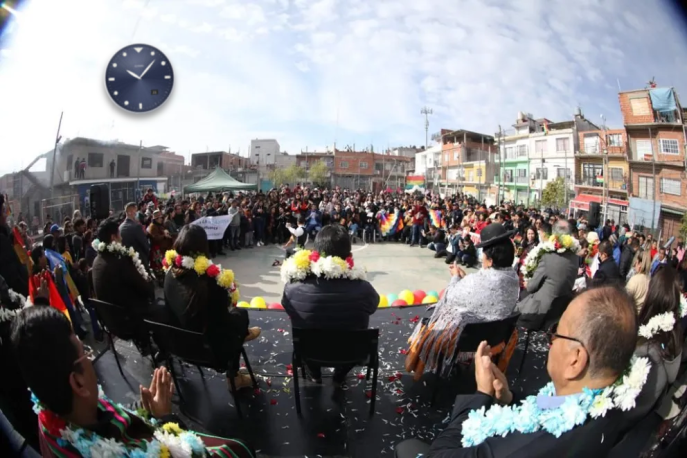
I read 10.07
